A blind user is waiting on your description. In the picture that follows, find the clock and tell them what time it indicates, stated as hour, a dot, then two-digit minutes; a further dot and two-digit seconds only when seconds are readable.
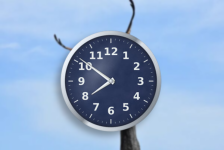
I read 7.51
